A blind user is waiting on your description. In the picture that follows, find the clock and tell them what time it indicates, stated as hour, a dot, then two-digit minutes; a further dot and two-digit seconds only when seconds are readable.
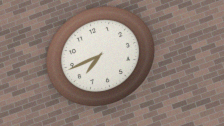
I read 7.44
